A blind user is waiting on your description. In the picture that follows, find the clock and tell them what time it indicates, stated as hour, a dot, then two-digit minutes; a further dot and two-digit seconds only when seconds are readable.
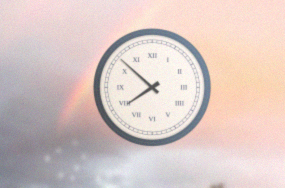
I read 7.52
